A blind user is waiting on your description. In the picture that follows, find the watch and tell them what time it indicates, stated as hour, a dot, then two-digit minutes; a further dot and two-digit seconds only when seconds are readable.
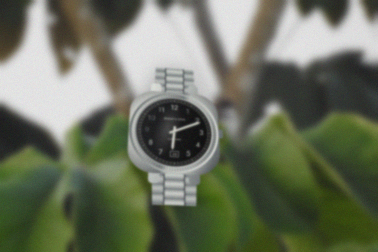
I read 6.11
